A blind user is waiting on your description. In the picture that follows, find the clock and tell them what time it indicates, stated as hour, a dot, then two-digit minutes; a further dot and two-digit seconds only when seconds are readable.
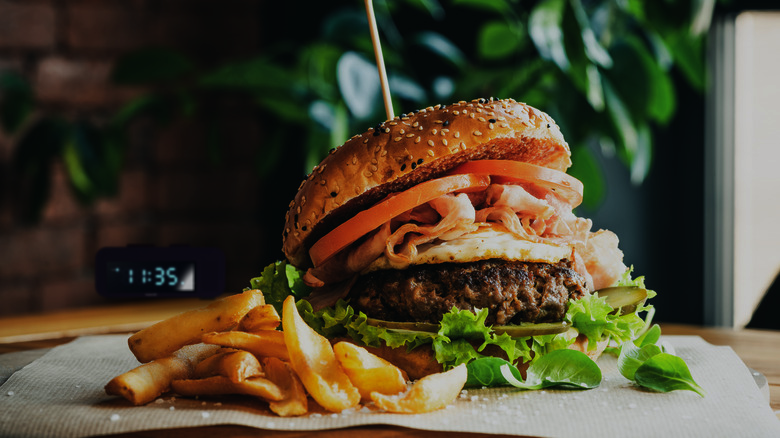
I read 11.35
